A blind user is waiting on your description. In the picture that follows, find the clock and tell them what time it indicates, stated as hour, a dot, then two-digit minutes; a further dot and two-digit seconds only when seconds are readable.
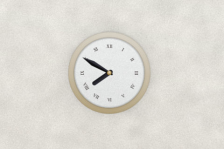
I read 7.50
